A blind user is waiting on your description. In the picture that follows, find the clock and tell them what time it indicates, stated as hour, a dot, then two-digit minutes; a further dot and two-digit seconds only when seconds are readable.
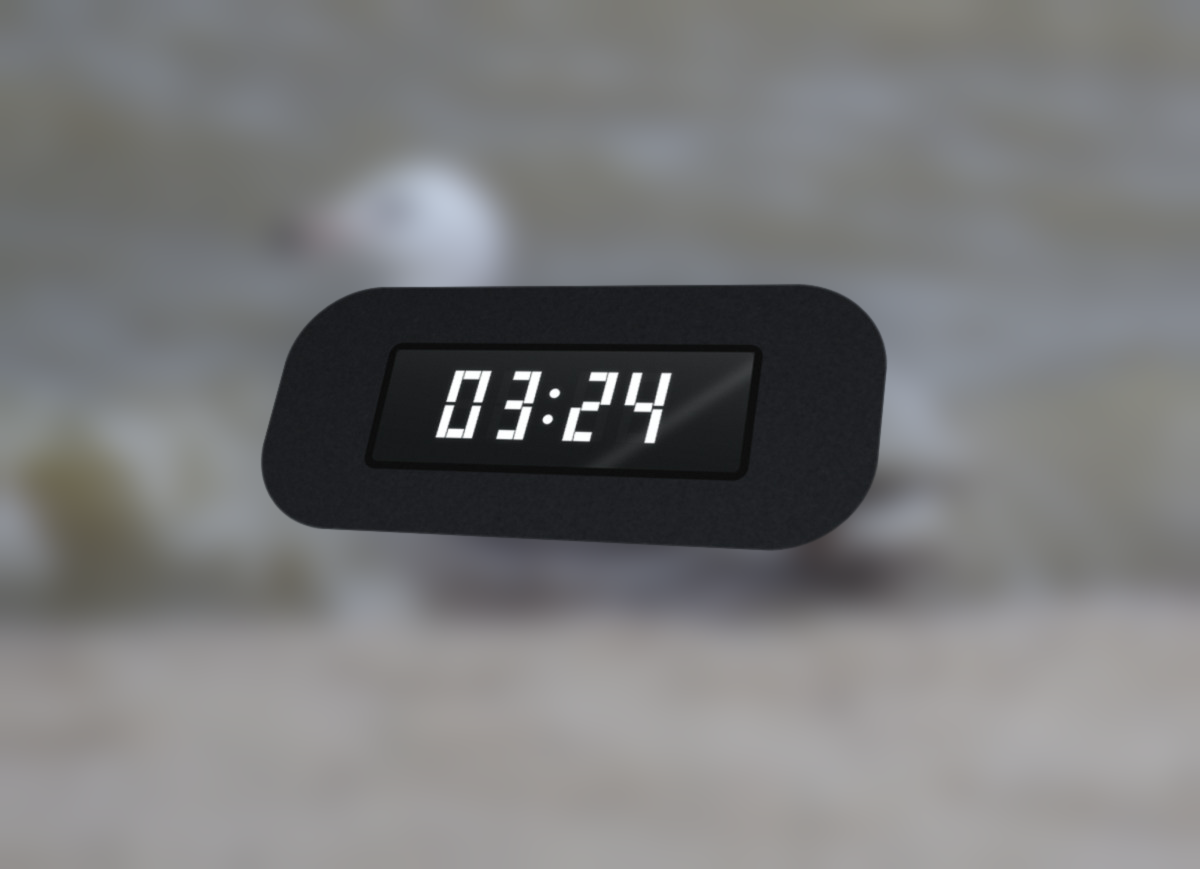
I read 3.24
